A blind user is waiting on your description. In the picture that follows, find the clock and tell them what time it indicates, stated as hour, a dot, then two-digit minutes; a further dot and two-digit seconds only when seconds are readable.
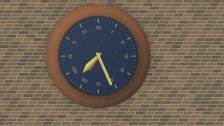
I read 7.26
